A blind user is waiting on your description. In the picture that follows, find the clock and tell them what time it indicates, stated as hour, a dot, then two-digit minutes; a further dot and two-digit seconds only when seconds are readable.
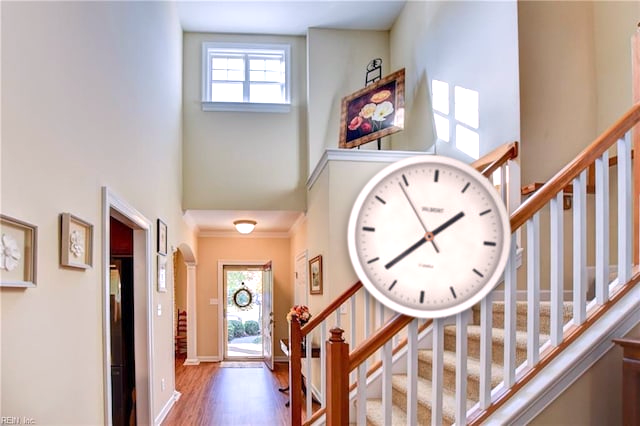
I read 1.37.54
